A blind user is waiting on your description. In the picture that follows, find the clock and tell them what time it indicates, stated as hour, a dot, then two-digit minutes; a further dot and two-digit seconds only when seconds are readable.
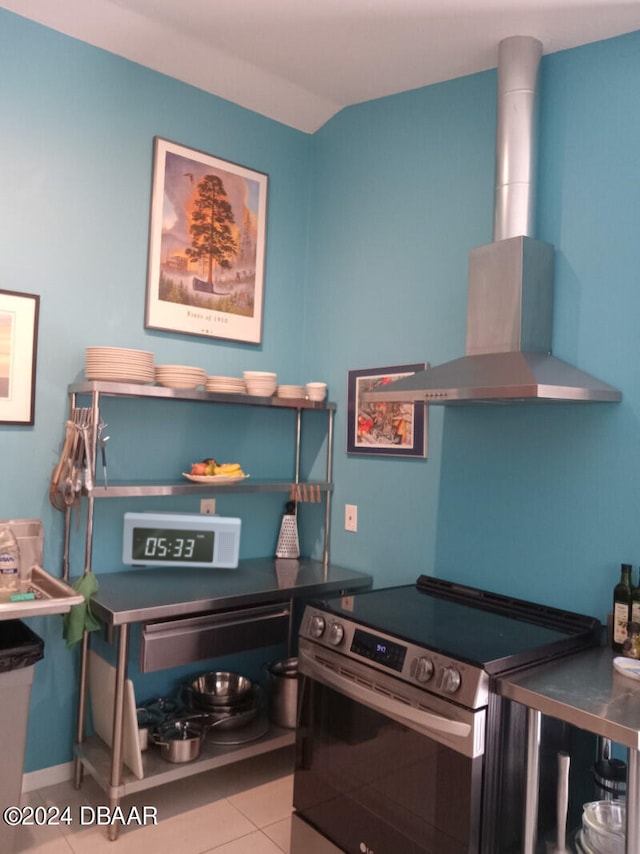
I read 5.33
